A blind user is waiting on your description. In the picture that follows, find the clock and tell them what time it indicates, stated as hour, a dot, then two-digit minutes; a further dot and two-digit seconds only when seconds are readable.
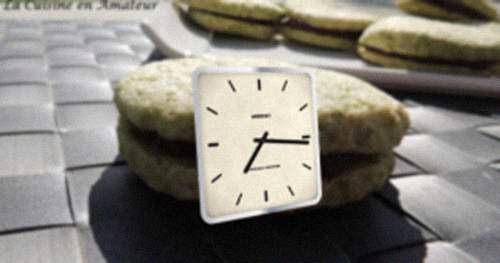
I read 7.16
